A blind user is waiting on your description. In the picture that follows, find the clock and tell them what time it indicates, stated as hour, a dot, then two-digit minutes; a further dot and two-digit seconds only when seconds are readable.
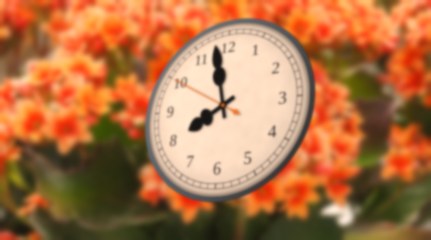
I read 7.57.50
